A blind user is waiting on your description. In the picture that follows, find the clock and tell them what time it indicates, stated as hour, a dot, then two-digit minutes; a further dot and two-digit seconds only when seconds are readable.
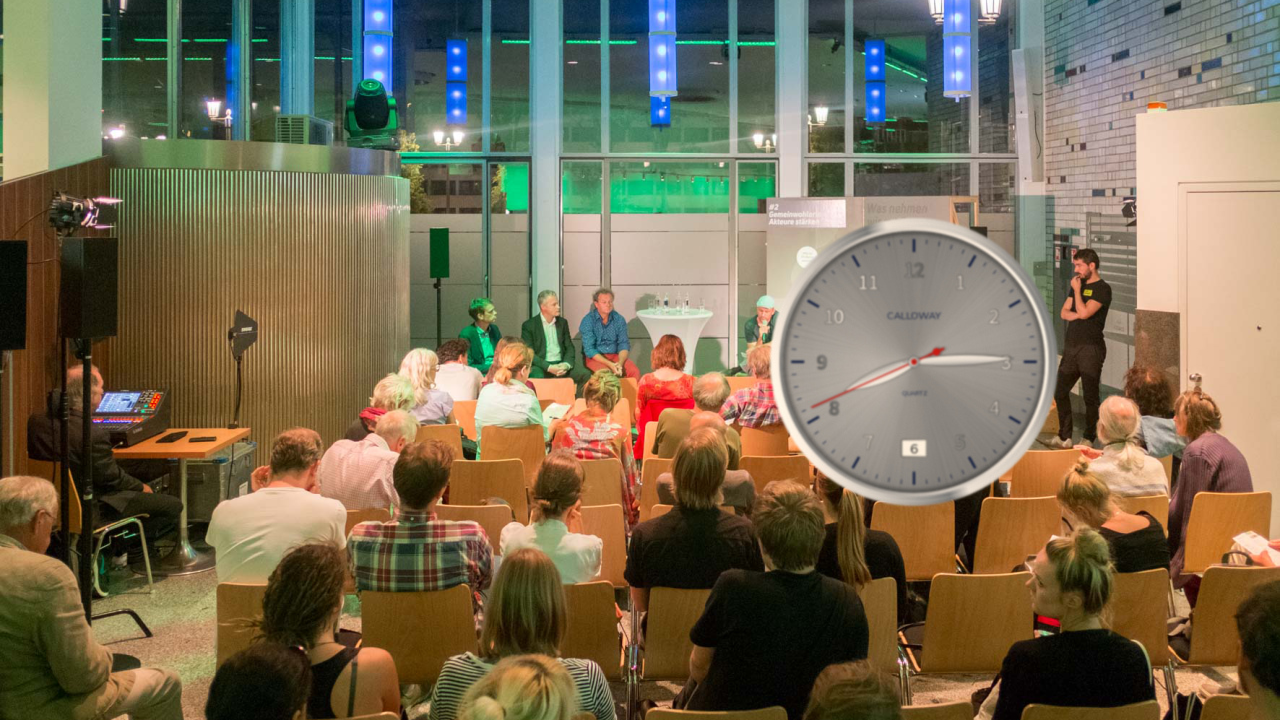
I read 8.14.41
